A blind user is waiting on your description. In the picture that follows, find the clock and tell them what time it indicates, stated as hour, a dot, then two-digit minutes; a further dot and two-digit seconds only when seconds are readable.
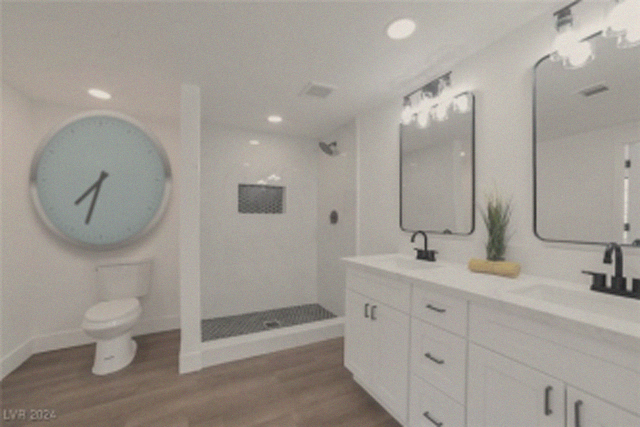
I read 7.33
